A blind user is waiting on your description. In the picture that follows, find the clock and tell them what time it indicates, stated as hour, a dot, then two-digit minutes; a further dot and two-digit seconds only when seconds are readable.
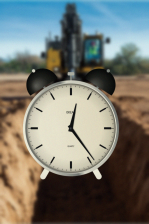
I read 12.24
